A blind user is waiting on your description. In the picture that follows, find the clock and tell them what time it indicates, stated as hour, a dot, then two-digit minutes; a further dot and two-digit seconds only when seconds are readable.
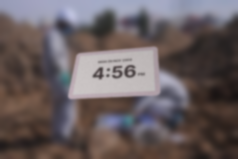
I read 4.56
